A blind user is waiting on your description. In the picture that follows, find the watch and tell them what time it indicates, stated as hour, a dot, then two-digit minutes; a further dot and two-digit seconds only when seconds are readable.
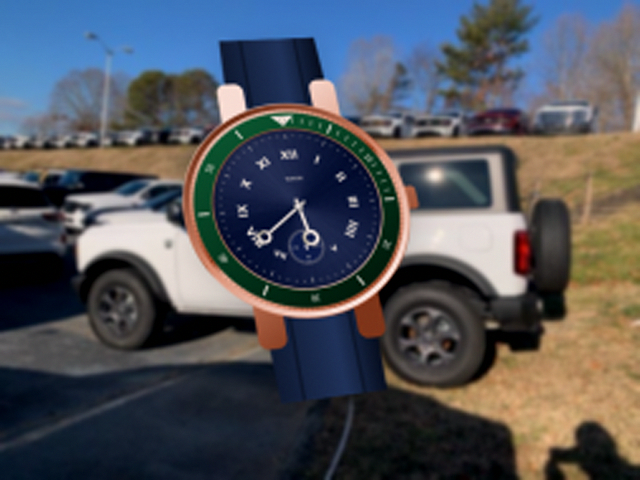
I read 5.39
